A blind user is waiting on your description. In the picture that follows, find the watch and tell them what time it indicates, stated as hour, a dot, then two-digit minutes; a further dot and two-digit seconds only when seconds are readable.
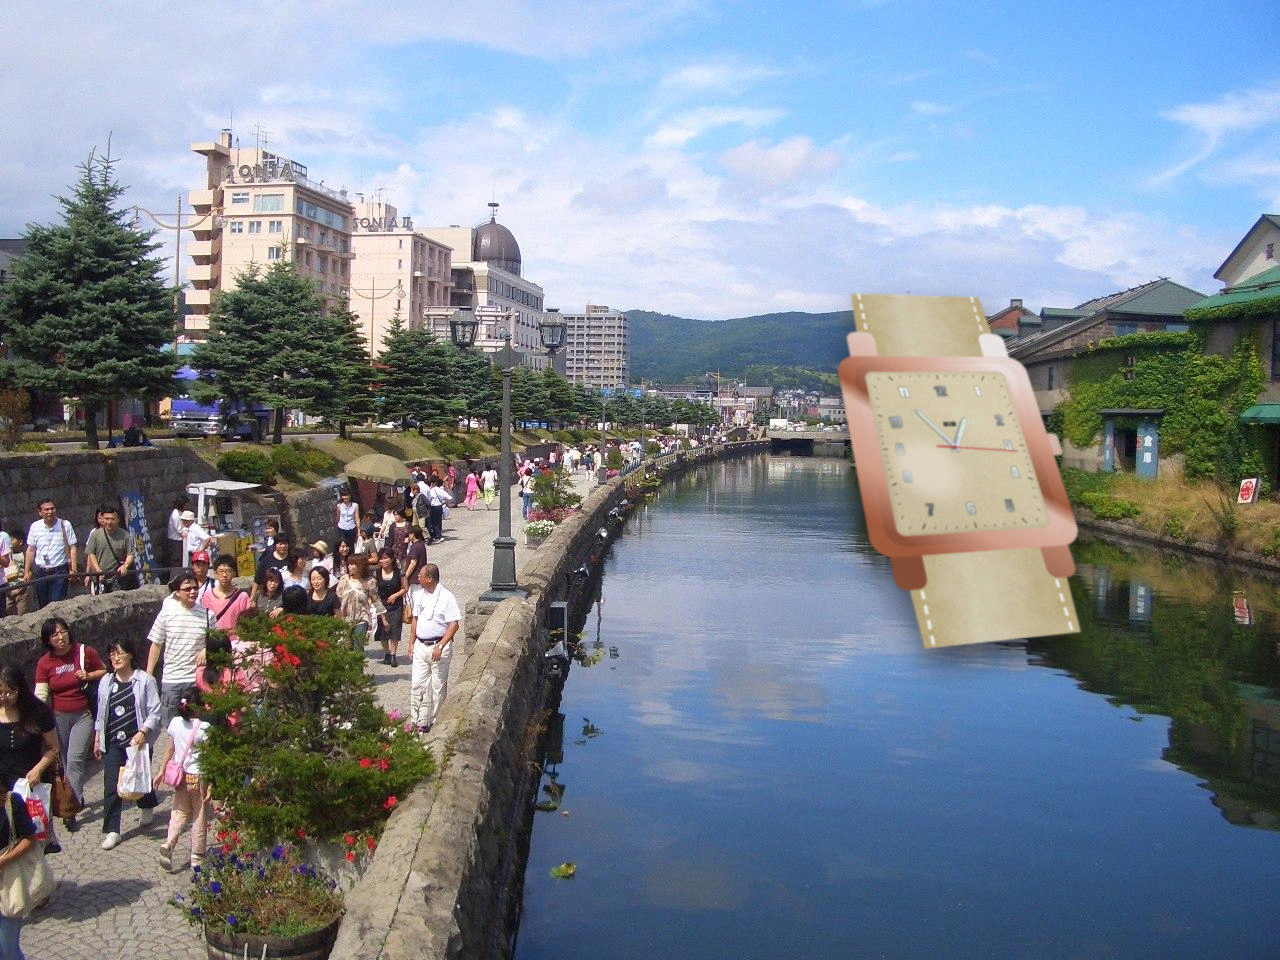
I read 12.54.16
